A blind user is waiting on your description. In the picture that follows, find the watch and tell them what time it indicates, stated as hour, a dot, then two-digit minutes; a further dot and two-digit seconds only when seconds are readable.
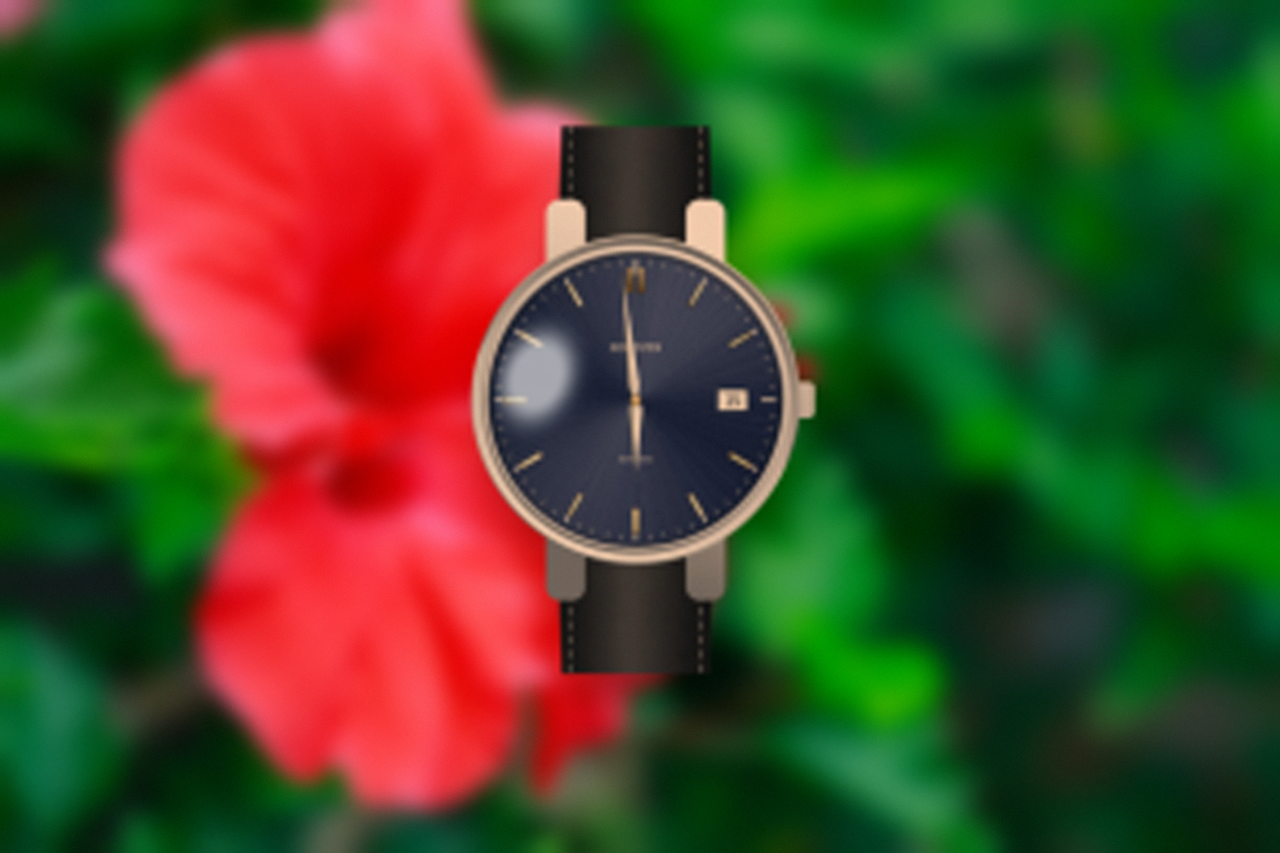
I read 5.59
